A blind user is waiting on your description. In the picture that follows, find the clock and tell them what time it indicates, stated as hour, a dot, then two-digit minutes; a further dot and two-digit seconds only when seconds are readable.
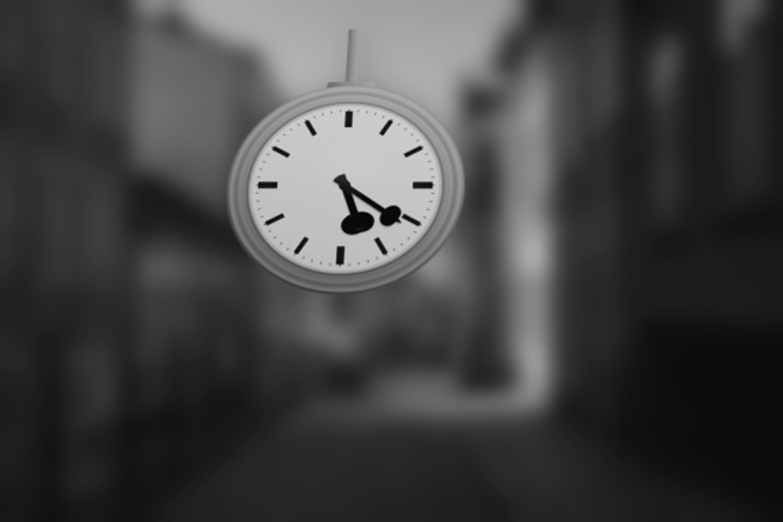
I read 5.21
